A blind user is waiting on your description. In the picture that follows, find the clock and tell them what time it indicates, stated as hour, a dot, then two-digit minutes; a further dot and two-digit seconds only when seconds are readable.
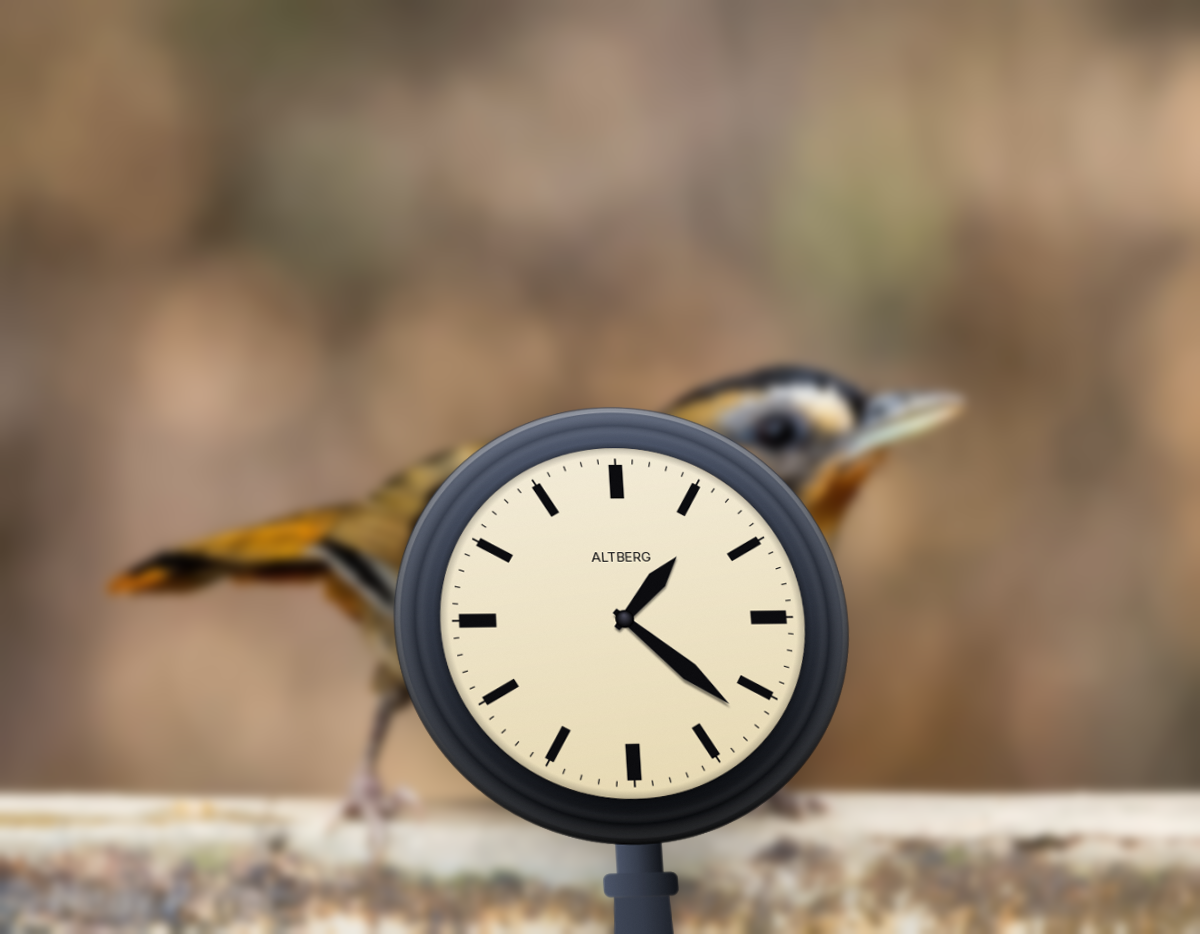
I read 1.22
